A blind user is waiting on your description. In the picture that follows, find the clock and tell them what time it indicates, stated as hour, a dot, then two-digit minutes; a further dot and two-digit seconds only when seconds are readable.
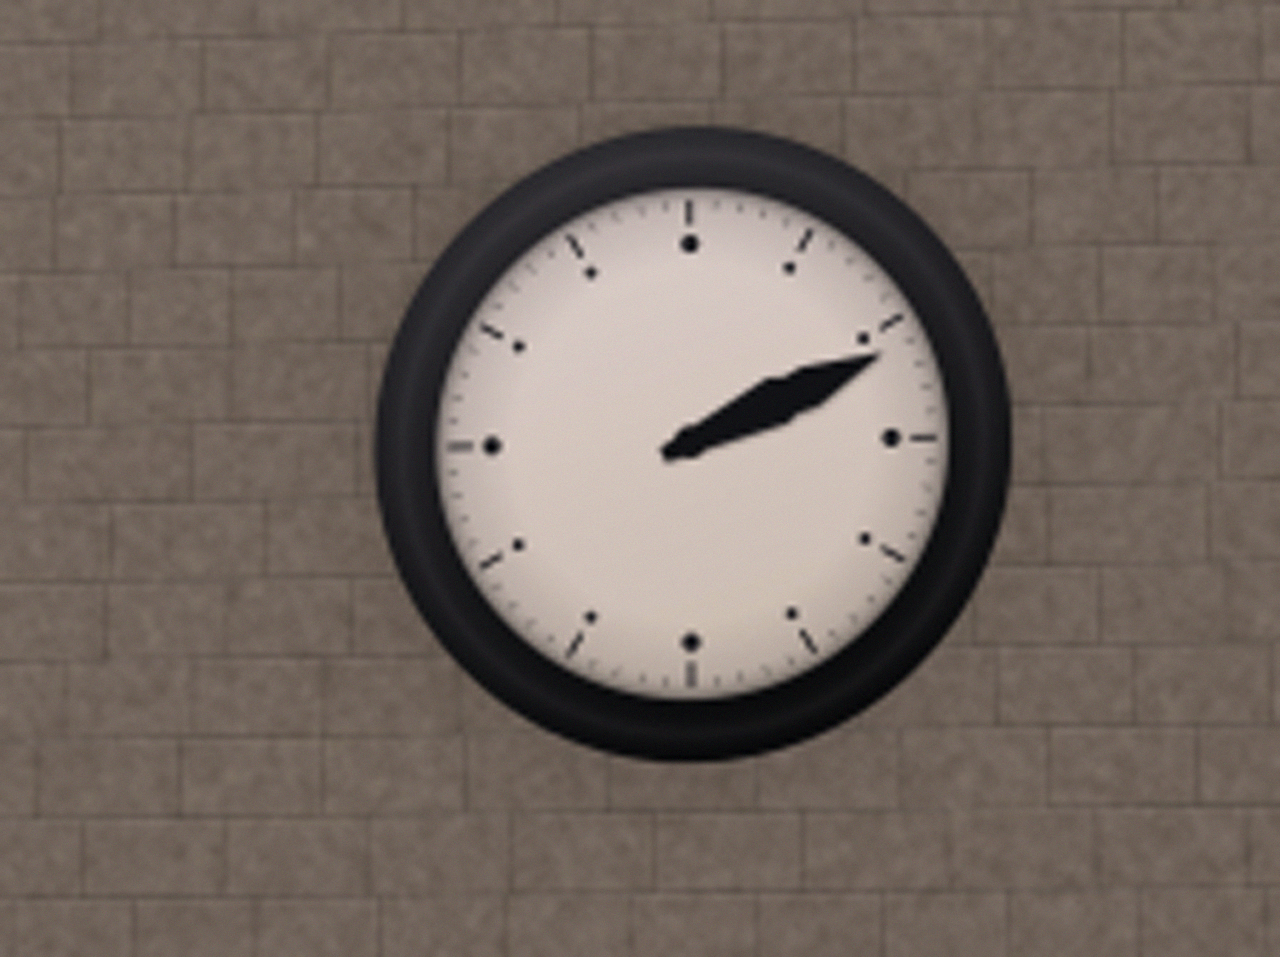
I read 2.11
